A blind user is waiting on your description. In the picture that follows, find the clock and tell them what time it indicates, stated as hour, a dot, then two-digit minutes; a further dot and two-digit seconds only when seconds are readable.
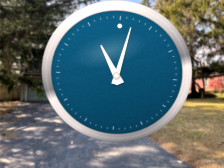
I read 11.02
